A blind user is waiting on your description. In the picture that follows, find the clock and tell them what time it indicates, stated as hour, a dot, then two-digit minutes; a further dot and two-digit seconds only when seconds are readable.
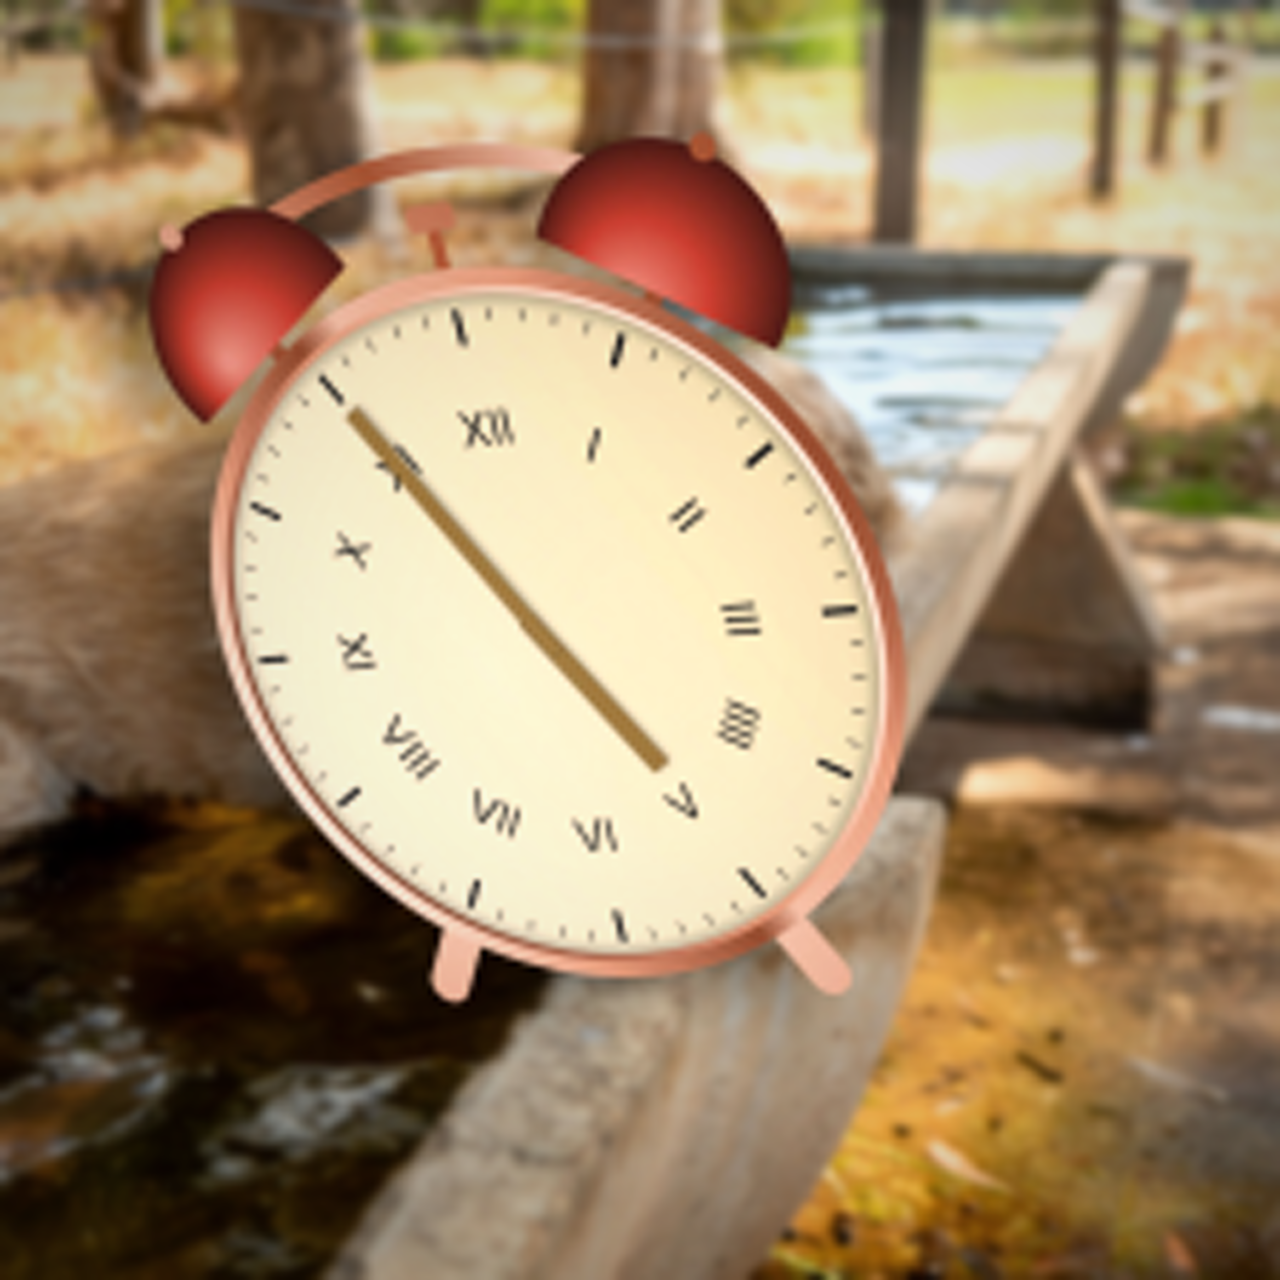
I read 4.55
